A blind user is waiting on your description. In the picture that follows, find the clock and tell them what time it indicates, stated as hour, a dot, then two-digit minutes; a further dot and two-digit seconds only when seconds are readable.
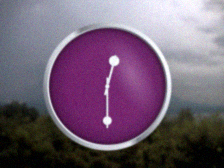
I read 12.30
